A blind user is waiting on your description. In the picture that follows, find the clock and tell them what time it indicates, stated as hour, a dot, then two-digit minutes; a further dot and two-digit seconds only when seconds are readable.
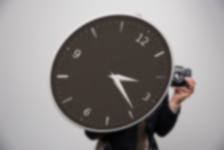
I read 2.19
